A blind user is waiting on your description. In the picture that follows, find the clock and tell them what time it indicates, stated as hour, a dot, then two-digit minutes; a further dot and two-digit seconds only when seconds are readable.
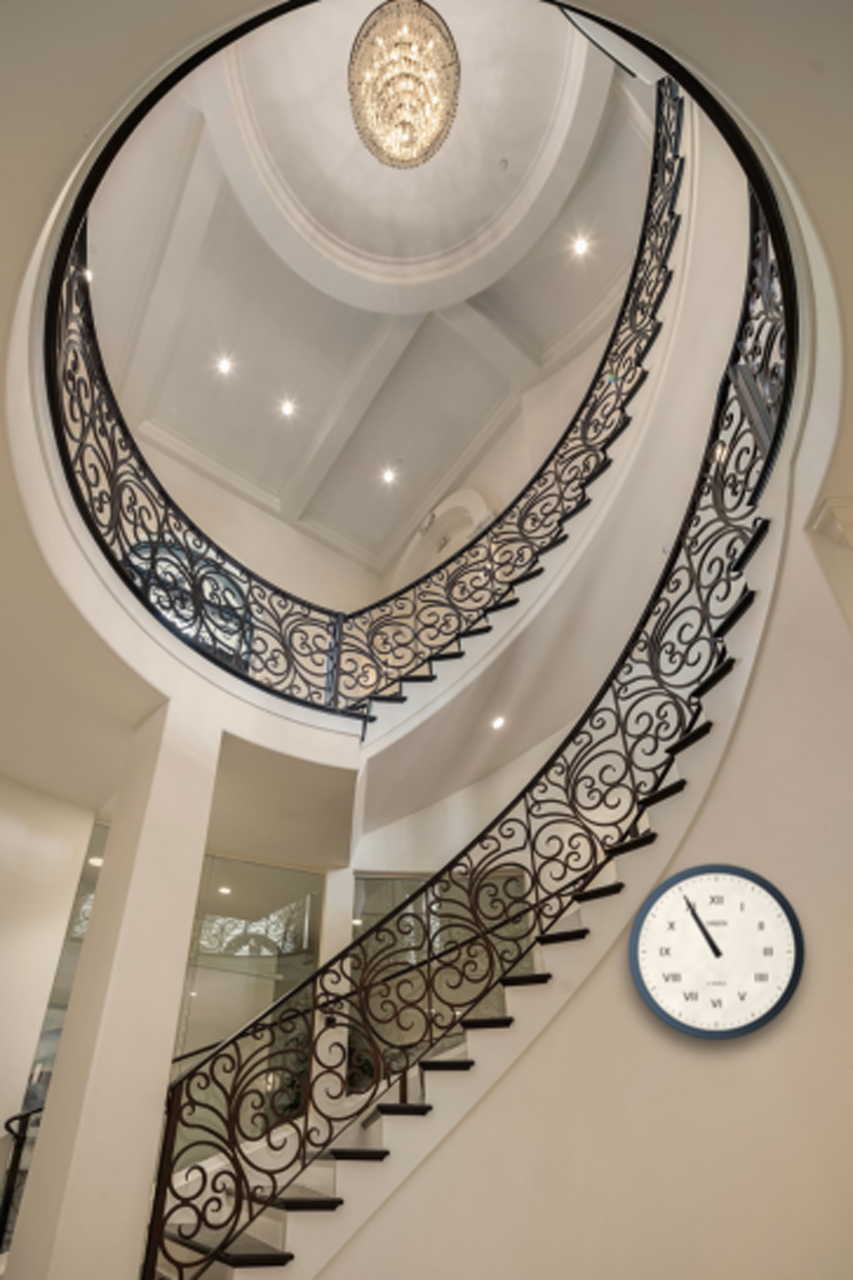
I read 10.55
